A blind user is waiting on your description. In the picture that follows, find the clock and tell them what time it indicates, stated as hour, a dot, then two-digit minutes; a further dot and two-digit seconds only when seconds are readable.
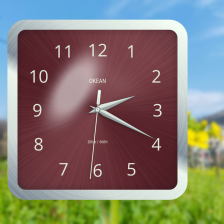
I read 2.19.31
